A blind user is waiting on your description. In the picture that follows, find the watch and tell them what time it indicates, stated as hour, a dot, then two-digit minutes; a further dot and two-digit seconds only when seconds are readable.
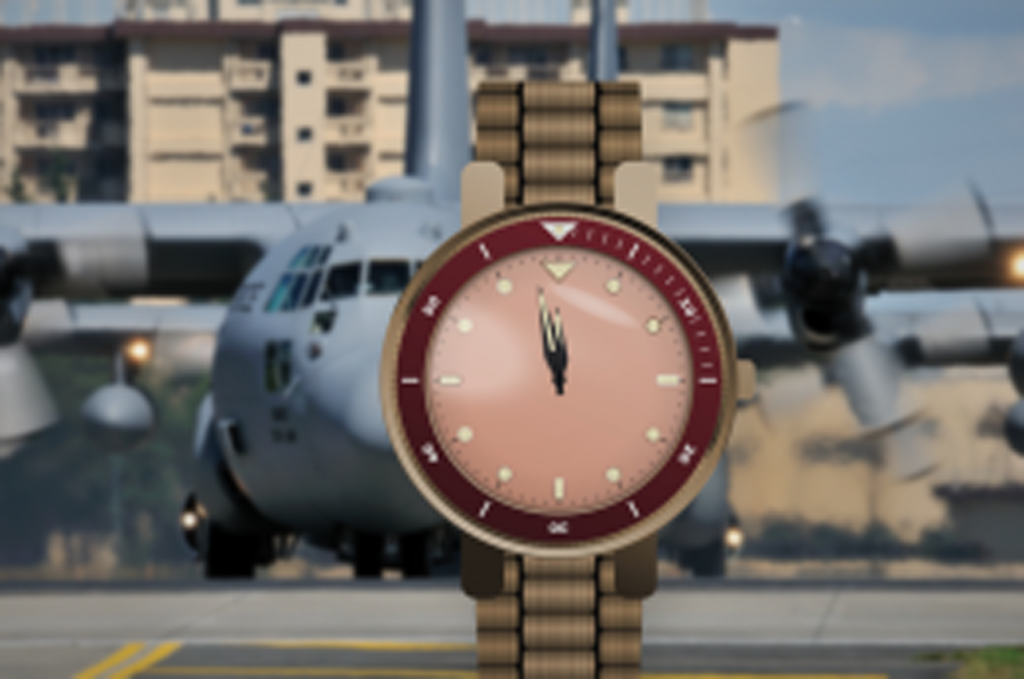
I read 11.58
